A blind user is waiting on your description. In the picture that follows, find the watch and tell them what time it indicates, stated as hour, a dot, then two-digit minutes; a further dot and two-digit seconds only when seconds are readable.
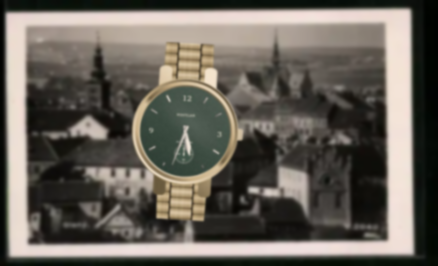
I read 5.33
